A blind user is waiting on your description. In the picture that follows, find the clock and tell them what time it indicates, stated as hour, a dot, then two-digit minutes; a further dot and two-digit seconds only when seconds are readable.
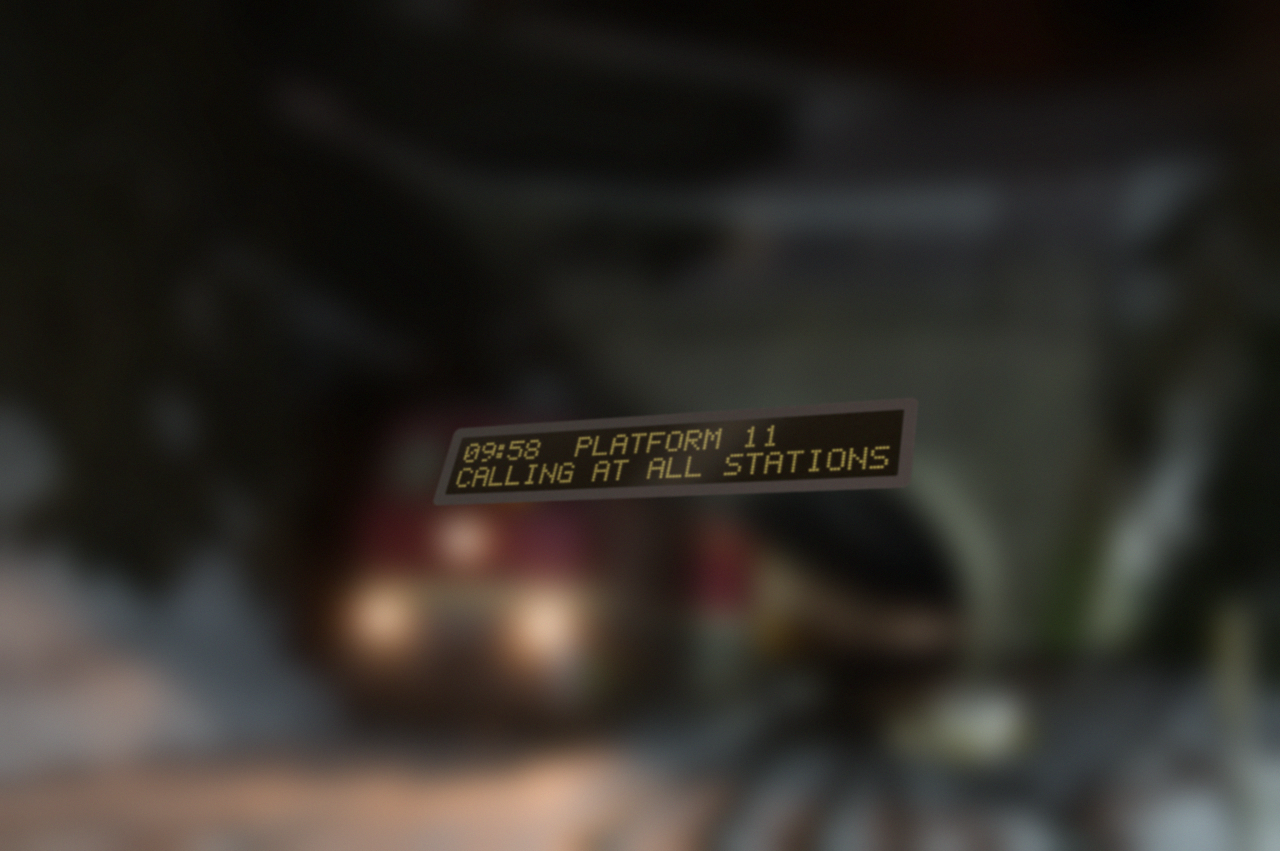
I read 9.58
